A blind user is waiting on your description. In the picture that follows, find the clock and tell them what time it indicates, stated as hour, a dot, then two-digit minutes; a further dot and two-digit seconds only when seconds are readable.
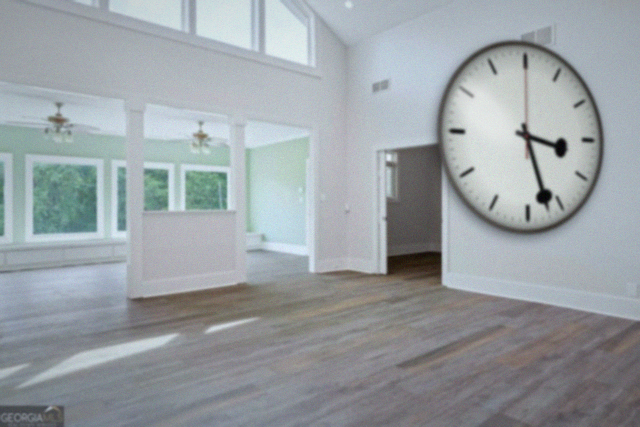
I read 3.27.00
